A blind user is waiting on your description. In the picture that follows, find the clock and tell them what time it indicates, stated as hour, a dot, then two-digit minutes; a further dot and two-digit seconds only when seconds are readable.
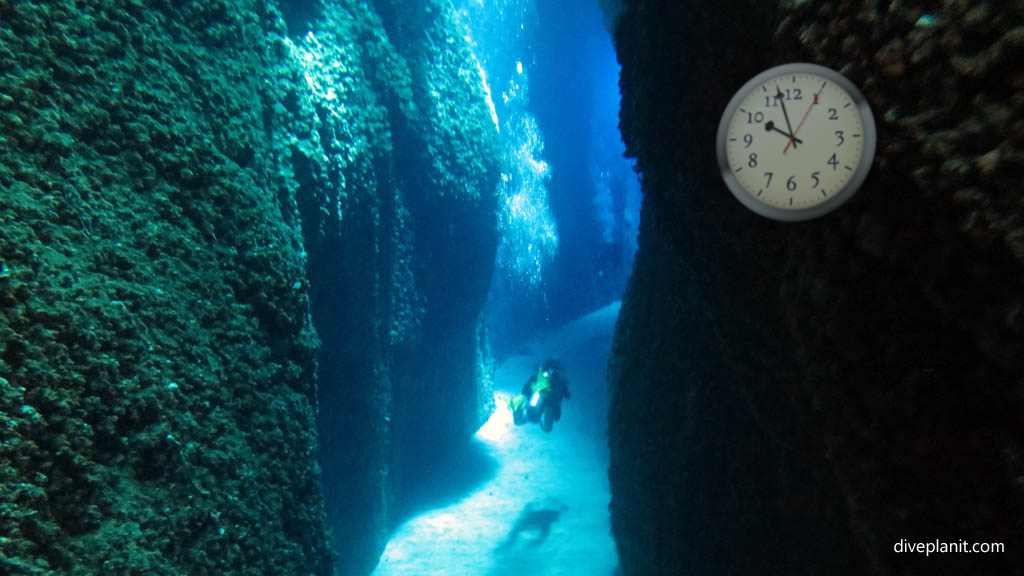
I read 9.57.05
